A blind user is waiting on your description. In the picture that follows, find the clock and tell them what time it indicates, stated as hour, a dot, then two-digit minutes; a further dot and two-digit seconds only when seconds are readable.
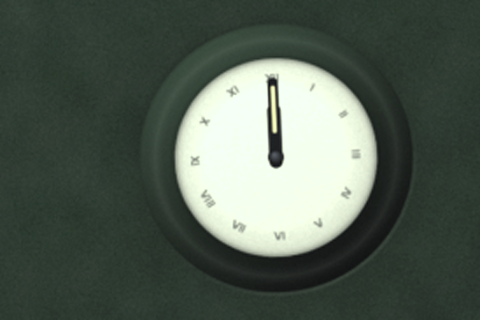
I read 12.00
